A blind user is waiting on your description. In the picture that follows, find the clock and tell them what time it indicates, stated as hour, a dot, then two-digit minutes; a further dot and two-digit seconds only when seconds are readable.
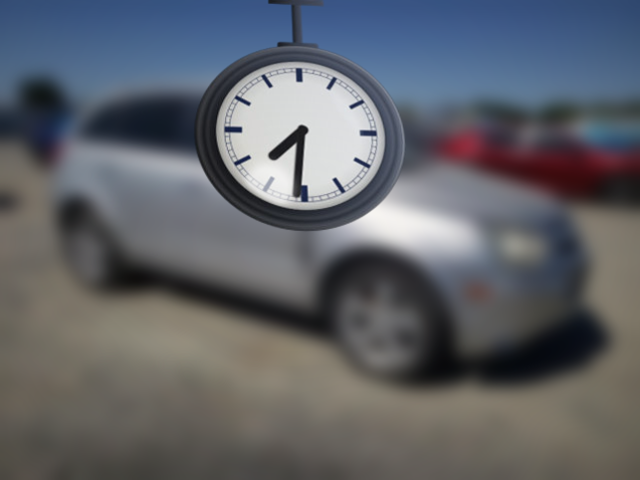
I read 7.31
